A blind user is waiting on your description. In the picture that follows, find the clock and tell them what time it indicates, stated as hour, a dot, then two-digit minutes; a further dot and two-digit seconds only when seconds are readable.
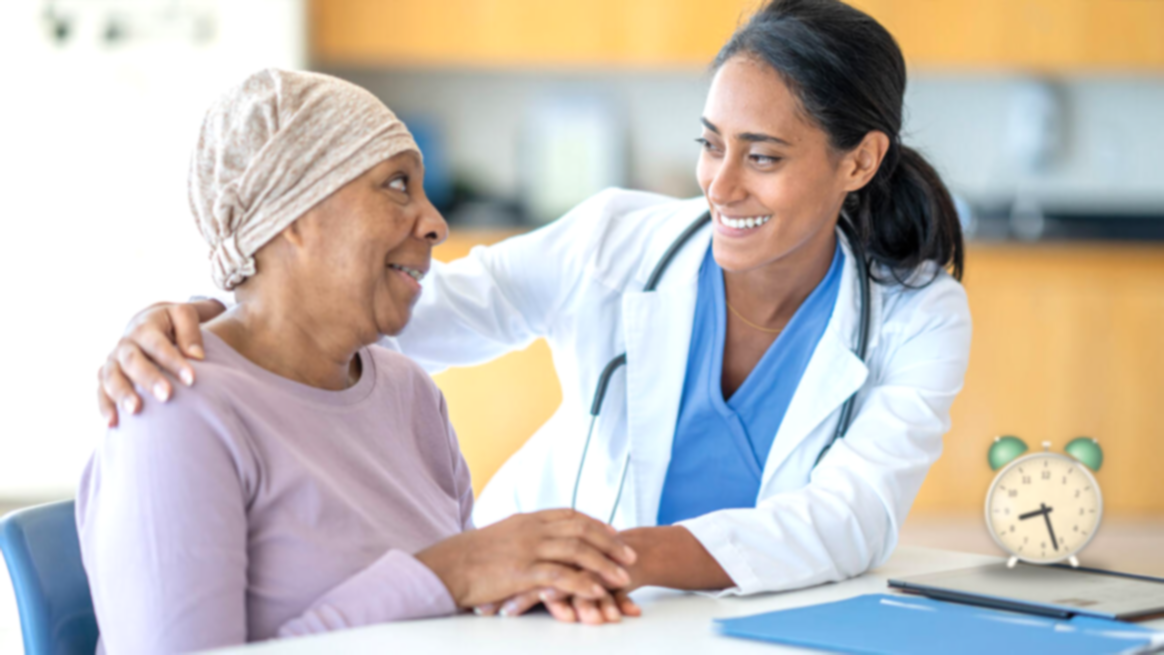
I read 8.27
